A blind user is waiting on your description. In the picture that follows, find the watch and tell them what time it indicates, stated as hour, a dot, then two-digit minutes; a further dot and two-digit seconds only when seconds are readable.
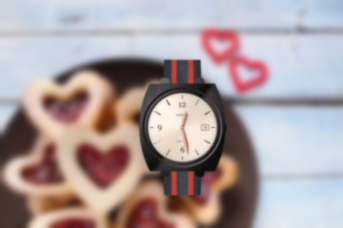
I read 12.28
